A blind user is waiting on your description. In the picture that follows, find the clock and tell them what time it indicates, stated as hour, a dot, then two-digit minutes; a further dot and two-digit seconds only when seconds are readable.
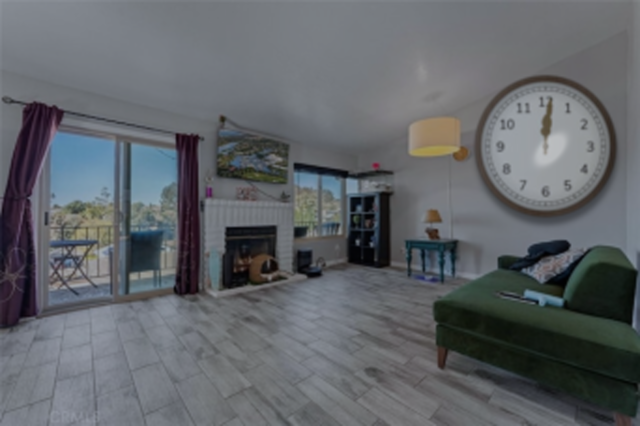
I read 12.01
